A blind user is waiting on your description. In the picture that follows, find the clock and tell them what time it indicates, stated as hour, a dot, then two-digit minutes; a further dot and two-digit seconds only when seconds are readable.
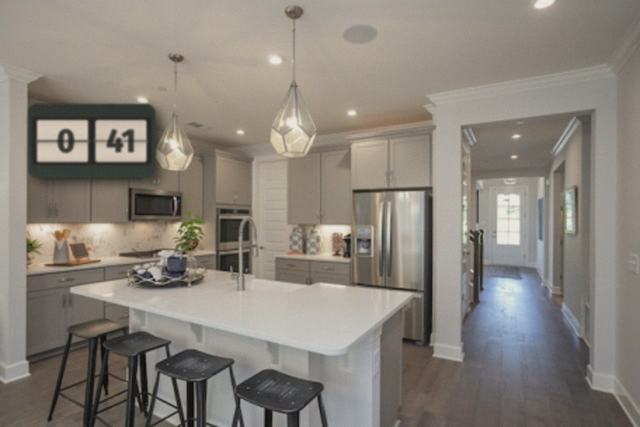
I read 0.41
